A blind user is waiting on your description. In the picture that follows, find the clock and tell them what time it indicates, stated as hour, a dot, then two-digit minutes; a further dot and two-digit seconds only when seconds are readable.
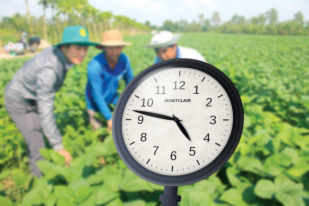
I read 4.47
